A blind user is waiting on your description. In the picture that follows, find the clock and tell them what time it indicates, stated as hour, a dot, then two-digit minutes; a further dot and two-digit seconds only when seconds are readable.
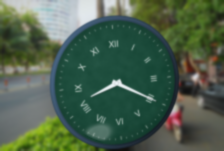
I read 8.20
